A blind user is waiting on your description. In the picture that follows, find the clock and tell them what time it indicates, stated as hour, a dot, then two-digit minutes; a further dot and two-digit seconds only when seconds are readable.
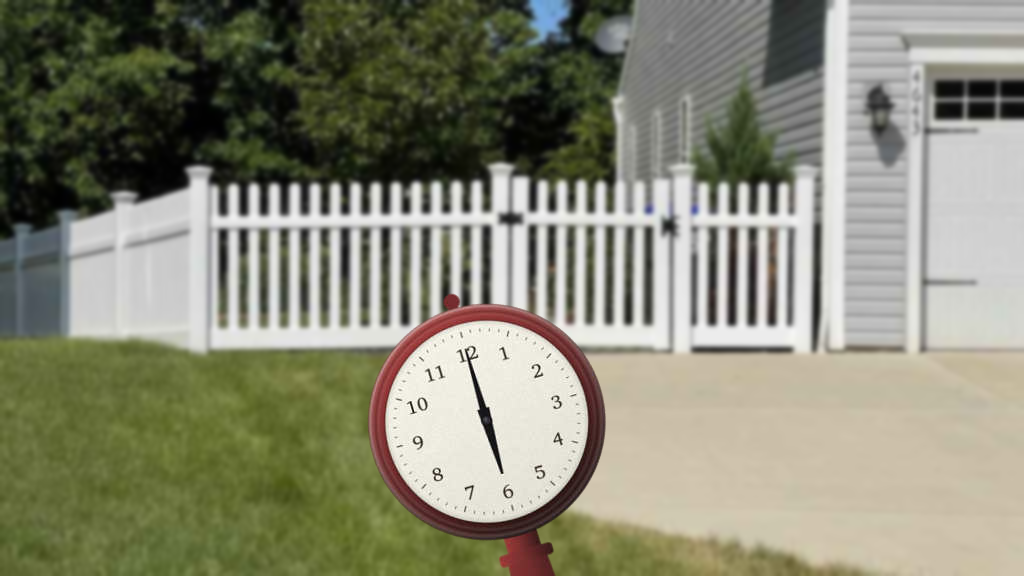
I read 6.00
